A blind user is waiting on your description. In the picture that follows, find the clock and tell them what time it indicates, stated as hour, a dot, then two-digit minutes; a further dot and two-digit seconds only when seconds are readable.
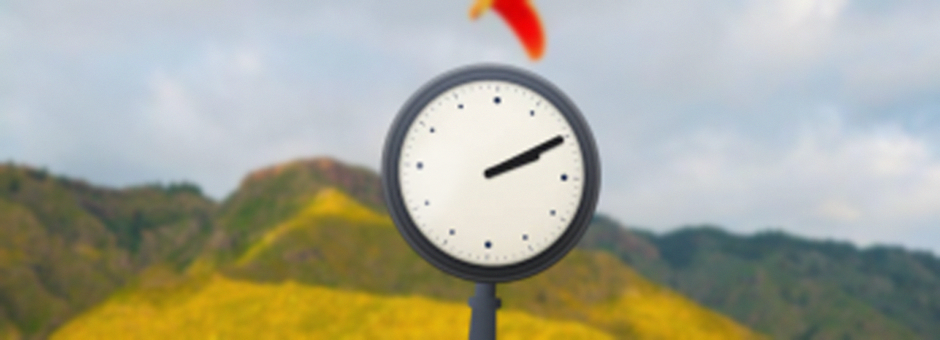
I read 2.10
